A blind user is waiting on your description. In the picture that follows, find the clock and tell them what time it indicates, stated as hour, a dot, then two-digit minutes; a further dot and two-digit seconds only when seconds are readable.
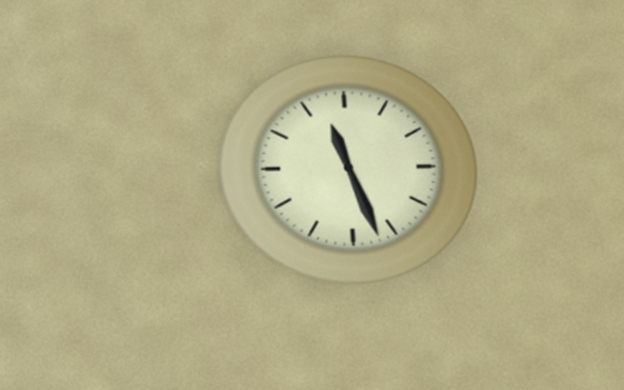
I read 11.27
